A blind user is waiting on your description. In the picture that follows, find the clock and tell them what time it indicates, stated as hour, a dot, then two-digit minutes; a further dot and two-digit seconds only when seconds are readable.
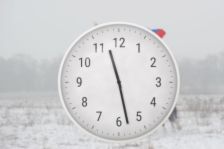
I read 11.28
